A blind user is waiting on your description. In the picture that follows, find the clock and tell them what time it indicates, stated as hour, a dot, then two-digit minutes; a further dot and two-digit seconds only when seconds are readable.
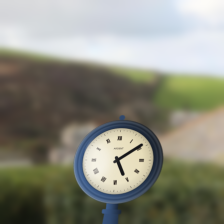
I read 5.09
